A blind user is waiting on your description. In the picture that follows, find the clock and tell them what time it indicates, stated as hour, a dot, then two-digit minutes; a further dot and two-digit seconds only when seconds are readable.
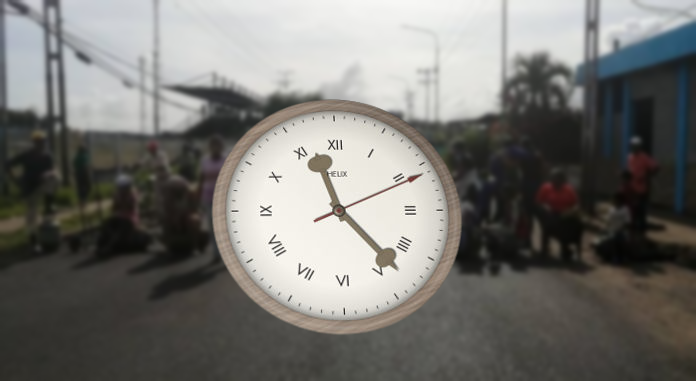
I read 11.23.11
